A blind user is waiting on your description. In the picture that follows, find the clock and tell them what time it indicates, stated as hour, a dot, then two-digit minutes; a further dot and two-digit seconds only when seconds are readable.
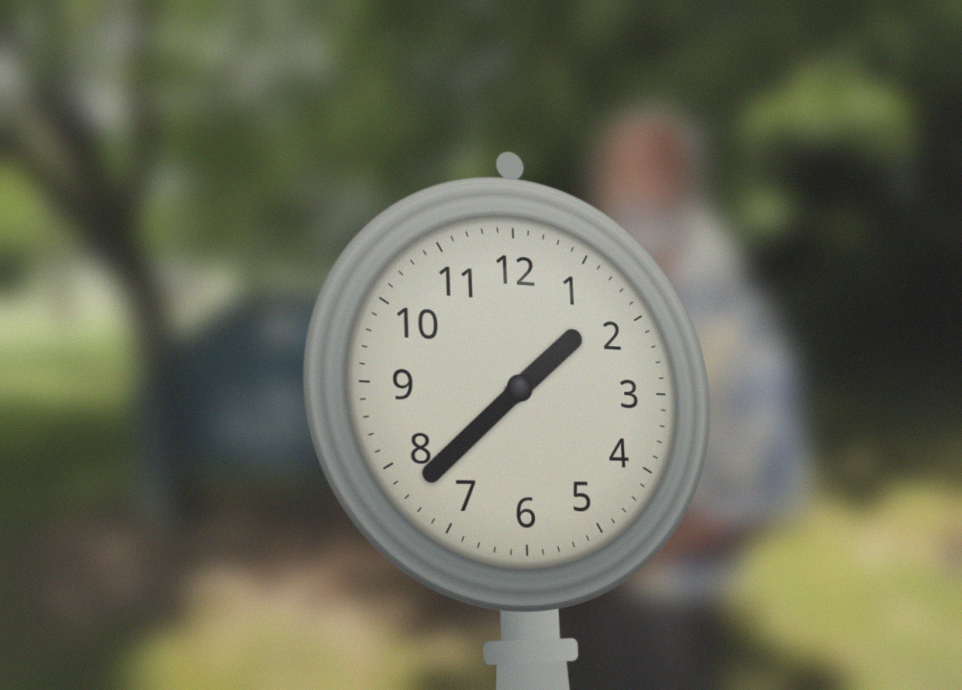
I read 1.38
